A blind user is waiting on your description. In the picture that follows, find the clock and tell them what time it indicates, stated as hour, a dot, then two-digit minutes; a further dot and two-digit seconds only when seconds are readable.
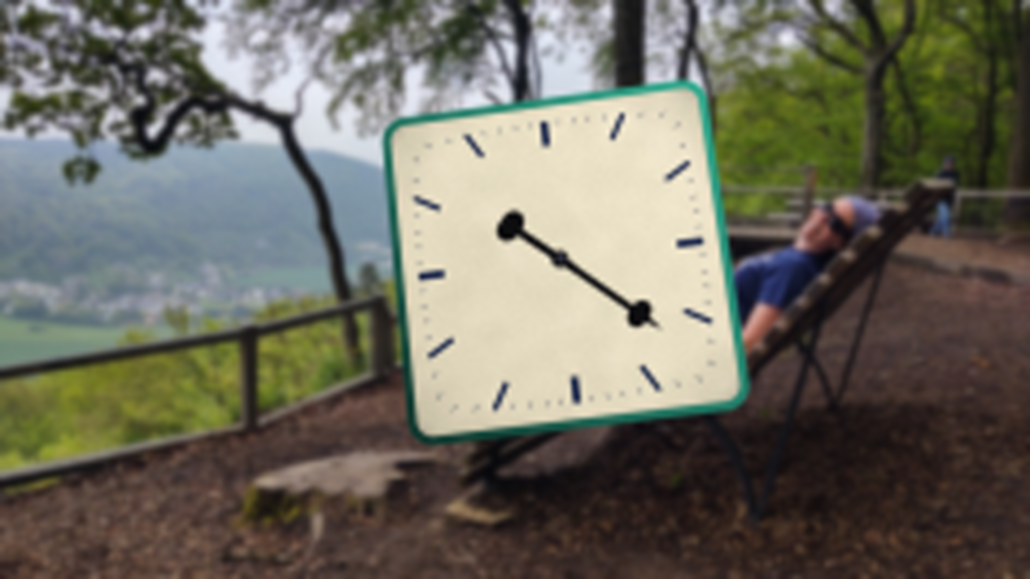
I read 10.22
